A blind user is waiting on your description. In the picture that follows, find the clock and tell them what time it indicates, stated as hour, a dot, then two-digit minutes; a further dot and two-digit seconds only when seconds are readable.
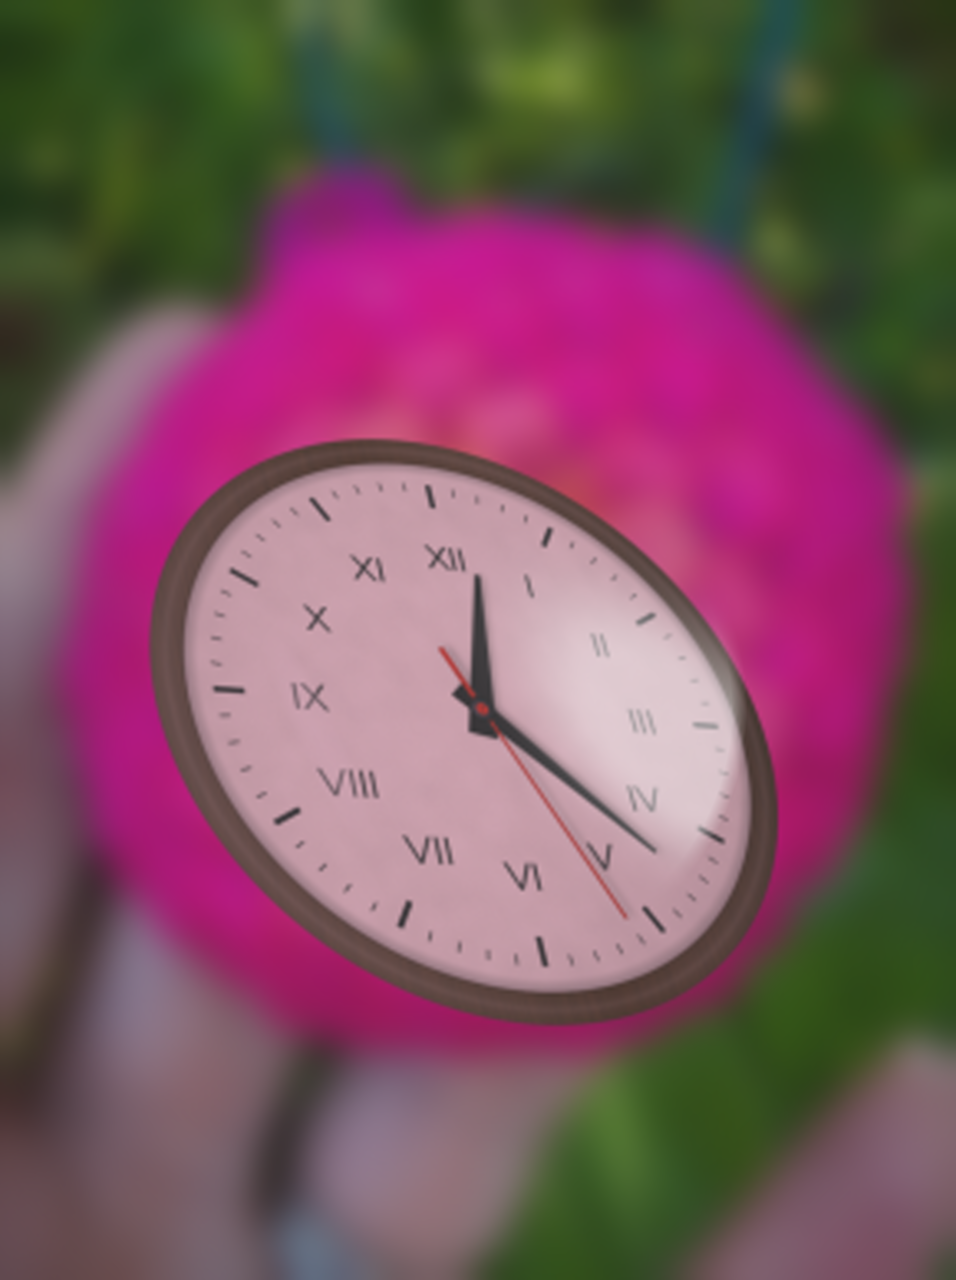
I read 12.22.26
